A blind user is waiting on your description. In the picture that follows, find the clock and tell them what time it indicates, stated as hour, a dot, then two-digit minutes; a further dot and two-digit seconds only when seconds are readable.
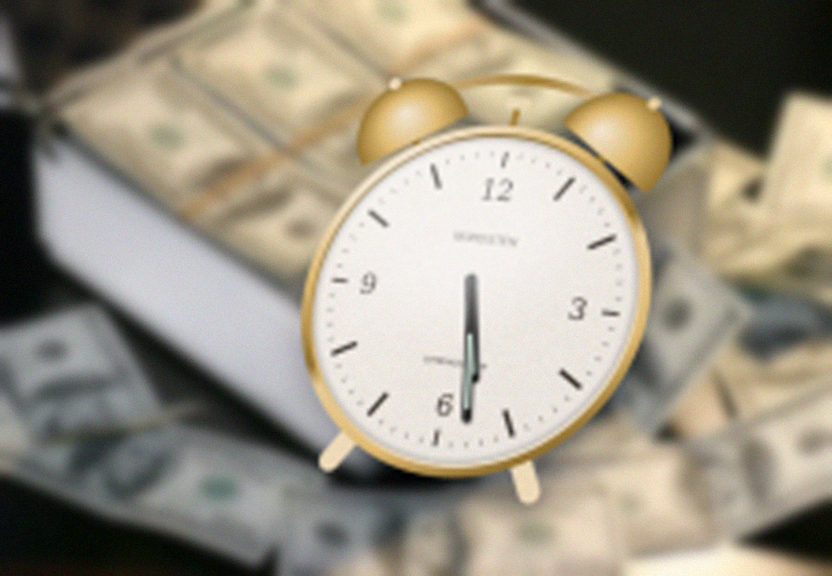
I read 5.28
